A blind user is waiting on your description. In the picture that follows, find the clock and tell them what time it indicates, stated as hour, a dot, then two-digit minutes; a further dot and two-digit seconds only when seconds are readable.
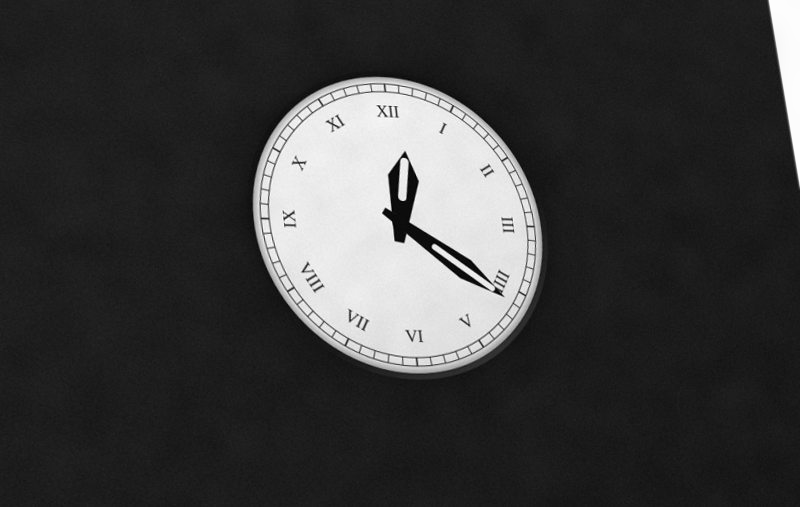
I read 12.21
